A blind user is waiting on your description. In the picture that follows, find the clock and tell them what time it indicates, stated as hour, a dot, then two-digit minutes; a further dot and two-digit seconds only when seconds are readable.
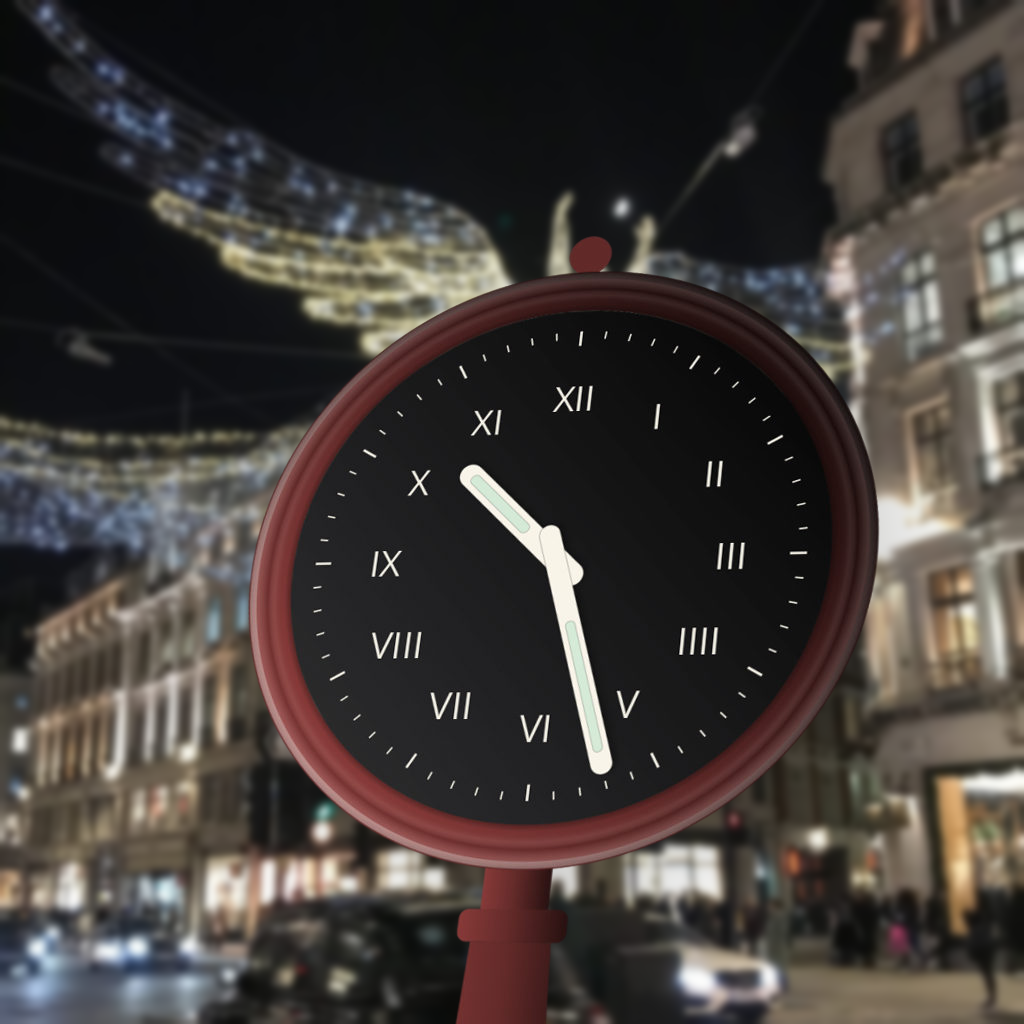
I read 10.27
